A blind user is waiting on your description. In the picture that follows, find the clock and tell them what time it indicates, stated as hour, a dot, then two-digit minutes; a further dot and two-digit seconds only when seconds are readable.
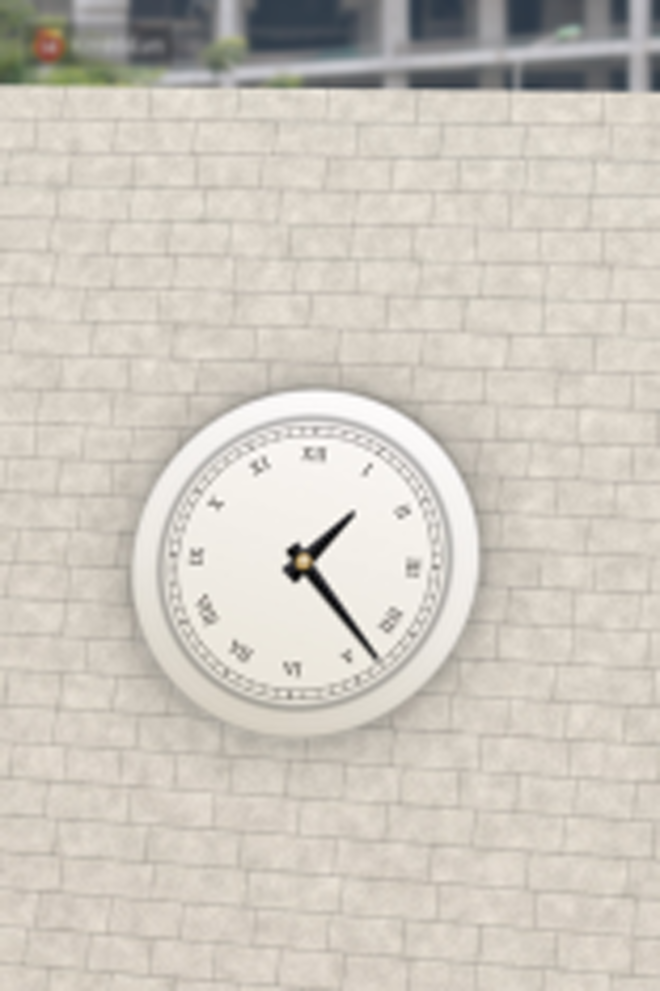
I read 1.23
